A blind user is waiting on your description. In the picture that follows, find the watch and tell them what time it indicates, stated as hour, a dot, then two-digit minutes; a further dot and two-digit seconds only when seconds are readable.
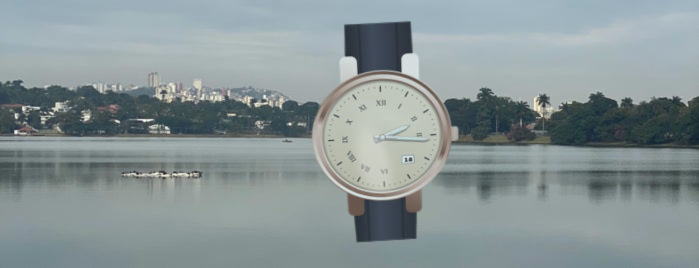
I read 2.16
